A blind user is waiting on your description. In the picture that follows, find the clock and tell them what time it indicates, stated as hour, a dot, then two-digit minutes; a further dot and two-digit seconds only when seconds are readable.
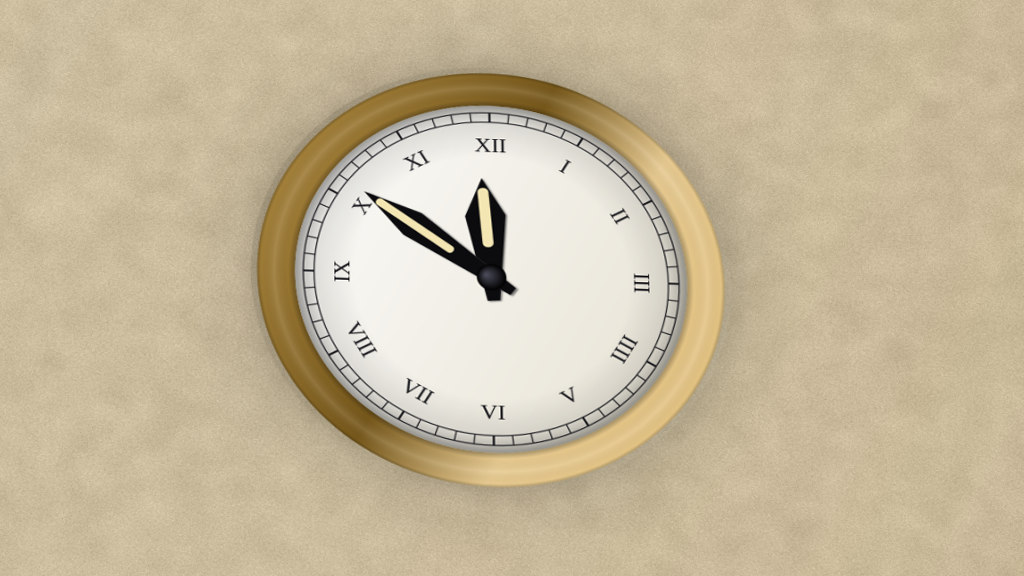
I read 11.51
